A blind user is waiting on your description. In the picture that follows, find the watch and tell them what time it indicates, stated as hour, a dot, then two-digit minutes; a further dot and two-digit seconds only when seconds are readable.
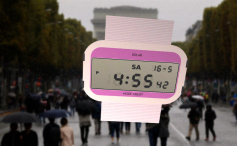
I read 4.55.42
